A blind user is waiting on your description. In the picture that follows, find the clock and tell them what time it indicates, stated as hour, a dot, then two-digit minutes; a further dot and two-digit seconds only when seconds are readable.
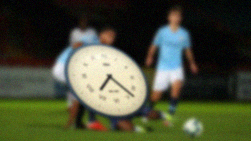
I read 7.23
